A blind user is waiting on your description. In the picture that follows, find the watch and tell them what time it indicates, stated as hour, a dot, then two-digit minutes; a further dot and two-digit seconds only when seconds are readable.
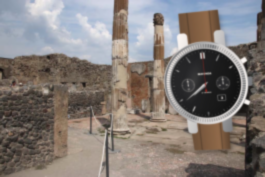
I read 7.39
